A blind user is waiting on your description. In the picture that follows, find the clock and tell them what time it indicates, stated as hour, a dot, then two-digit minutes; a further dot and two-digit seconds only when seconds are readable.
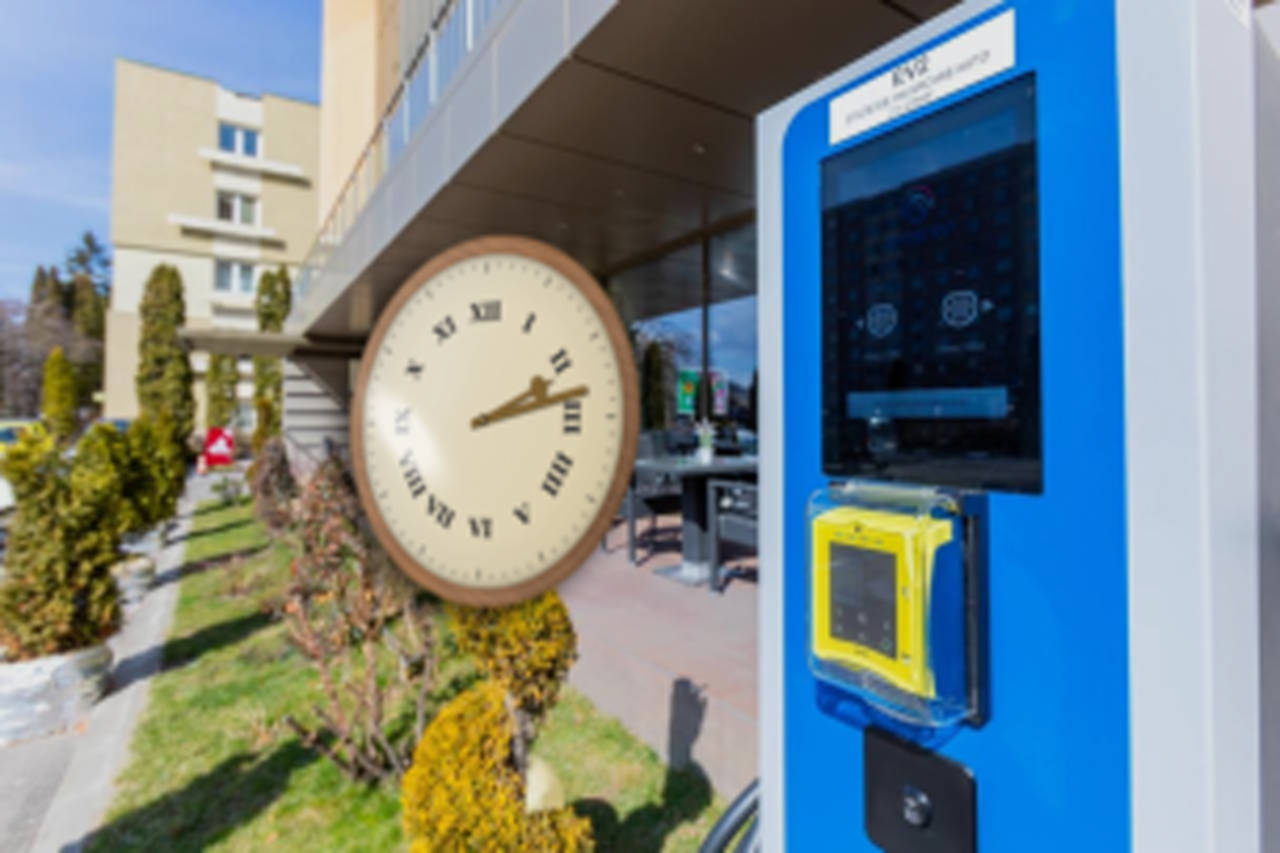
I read 2.13
